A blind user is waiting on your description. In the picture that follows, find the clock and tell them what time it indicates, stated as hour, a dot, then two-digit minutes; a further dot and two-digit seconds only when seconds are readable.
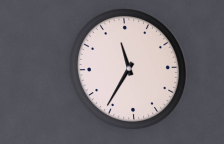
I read 11.36
